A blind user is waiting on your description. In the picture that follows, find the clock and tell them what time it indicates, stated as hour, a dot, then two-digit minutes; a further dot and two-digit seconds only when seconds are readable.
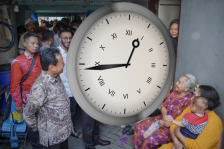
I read 12.44
